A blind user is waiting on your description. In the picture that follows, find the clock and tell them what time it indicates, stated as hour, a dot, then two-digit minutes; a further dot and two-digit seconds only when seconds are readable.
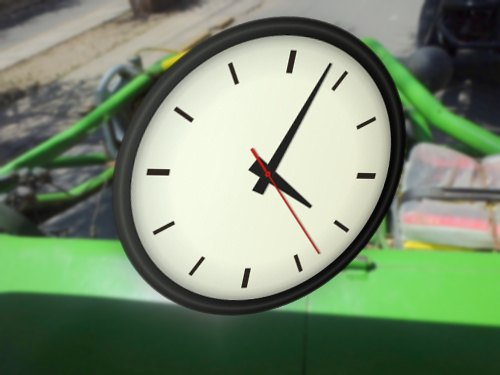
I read 4.03.23
